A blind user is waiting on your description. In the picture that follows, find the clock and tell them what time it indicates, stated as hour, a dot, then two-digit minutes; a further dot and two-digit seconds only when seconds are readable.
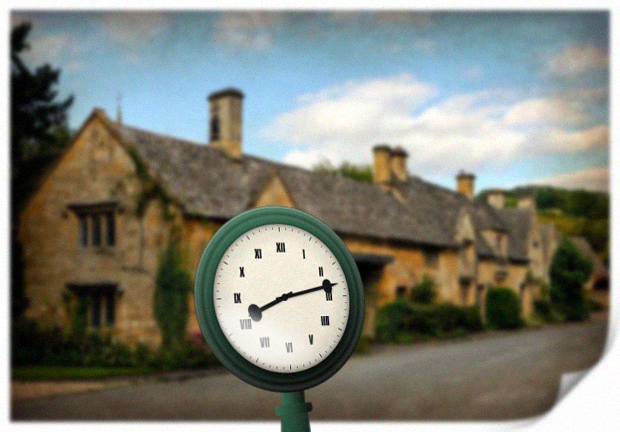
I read 8.13
